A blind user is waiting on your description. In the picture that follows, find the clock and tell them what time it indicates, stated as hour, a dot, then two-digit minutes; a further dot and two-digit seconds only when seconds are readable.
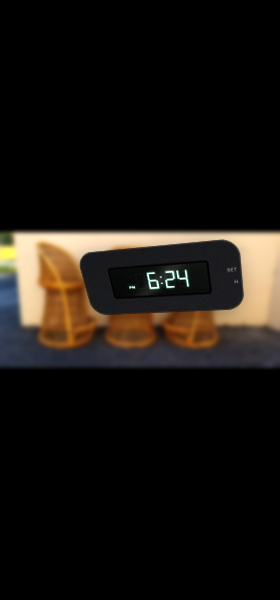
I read 6.24
